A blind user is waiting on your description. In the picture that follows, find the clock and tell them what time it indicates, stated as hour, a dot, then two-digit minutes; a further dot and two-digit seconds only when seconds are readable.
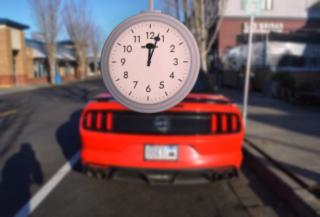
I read 12.03
